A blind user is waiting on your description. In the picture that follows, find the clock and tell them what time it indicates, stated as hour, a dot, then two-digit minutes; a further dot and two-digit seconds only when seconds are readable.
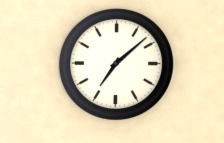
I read 7.08
